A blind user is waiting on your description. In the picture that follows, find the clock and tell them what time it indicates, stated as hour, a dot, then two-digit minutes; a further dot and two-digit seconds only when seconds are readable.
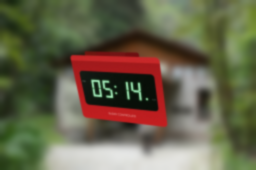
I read 5.14
